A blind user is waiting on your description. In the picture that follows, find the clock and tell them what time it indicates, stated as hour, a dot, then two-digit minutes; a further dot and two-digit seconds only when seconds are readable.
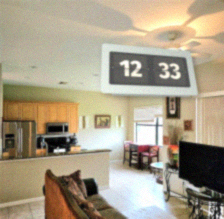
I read 12.33
